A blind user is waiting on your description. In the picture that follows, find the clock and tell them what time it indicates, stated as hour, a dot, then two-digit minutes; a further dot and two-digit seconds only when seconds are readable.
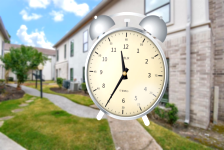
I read 11.35
